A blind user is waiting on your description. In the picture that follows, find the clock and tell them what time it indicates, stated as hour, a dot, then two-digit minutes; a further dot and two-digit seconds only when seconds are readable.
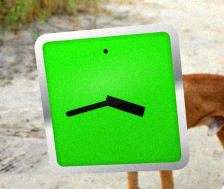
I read 3.43
